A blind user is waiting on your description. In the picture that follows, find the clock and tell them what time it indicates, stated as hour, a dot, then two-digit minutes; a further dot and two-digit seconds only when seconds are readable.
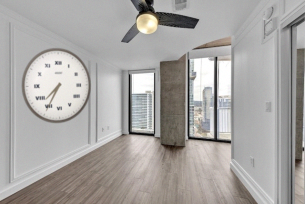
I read 7.35
